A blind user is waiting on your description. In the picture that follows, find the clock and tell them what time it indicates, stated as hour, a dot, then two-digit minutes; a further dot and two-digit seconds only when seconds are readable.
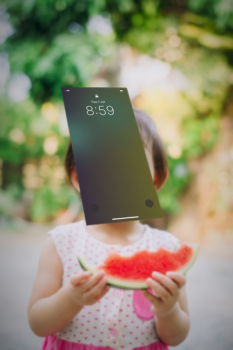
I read 8.59
